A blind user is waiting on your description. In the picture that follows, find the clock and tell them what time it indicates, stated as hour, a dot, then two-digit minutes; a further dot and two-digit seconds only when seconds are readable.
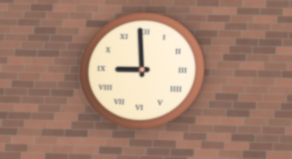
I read 8.59
